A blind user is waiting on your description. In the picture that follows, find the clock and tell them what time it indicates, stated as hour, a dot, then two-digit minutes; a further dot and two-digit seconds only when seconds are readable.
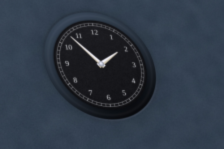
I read 1.53
